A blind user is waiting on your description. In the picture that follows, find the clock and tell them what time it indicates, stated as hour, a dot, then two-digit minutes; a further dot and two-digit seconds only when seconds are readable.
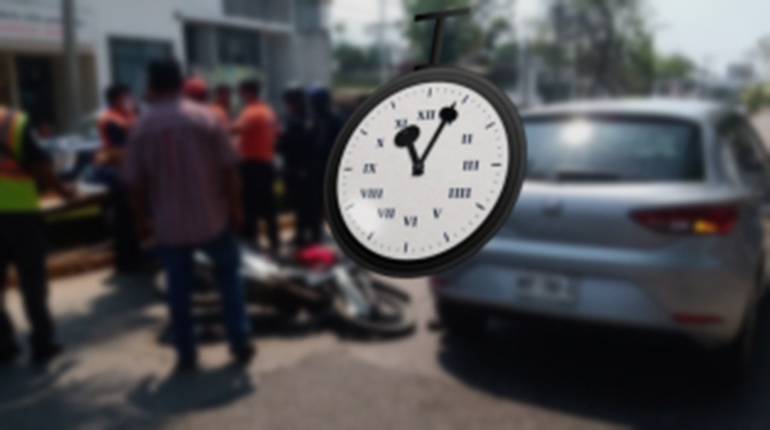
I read 11.04
